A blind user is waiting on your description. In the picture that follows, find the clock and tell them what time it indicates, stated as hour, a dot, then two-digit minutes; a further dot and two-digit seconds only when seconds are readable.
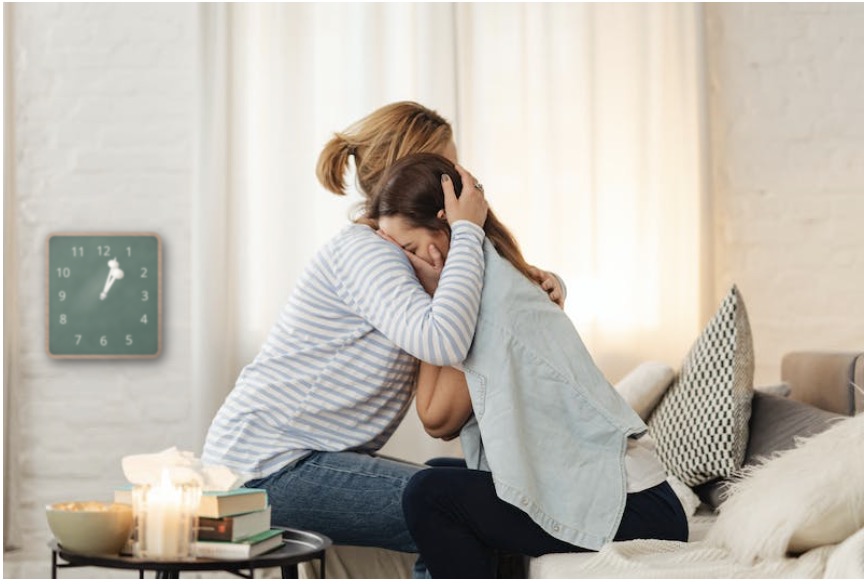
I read 1.03
